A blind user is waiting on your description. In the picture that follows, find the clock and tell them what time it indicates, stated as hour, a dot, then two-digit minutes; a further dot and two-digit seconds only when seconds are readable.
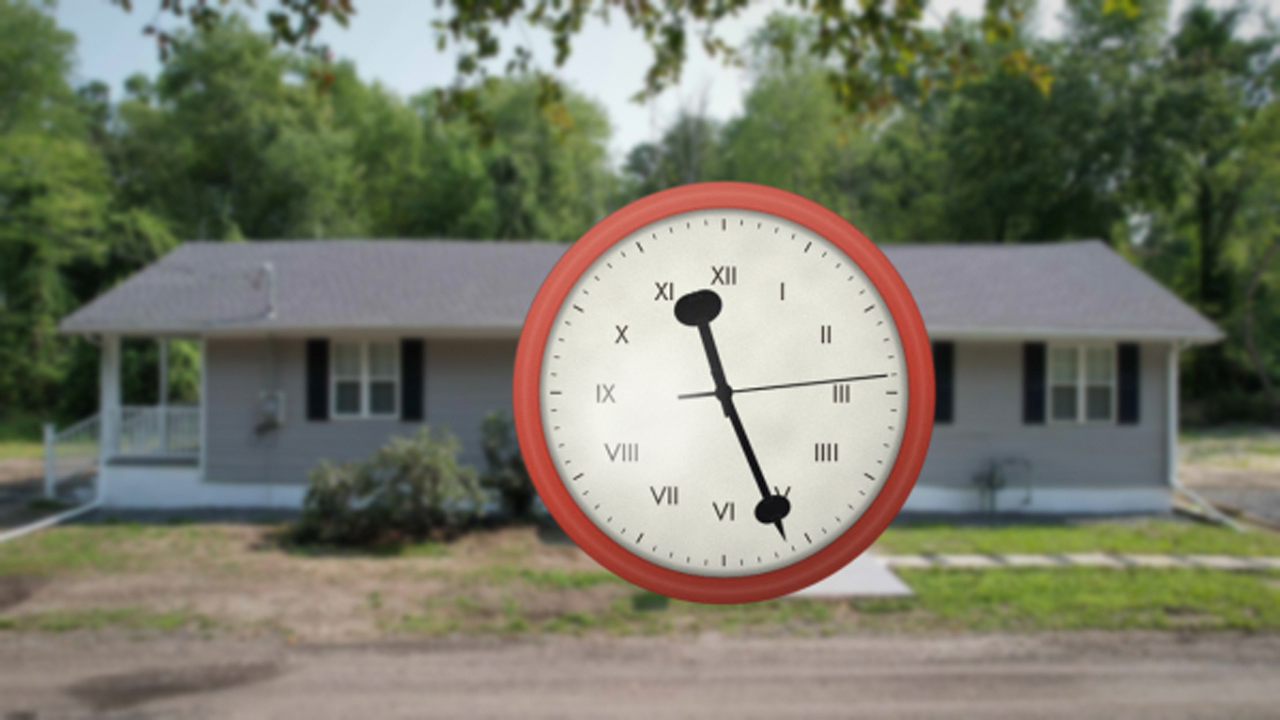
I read 11.26.14
